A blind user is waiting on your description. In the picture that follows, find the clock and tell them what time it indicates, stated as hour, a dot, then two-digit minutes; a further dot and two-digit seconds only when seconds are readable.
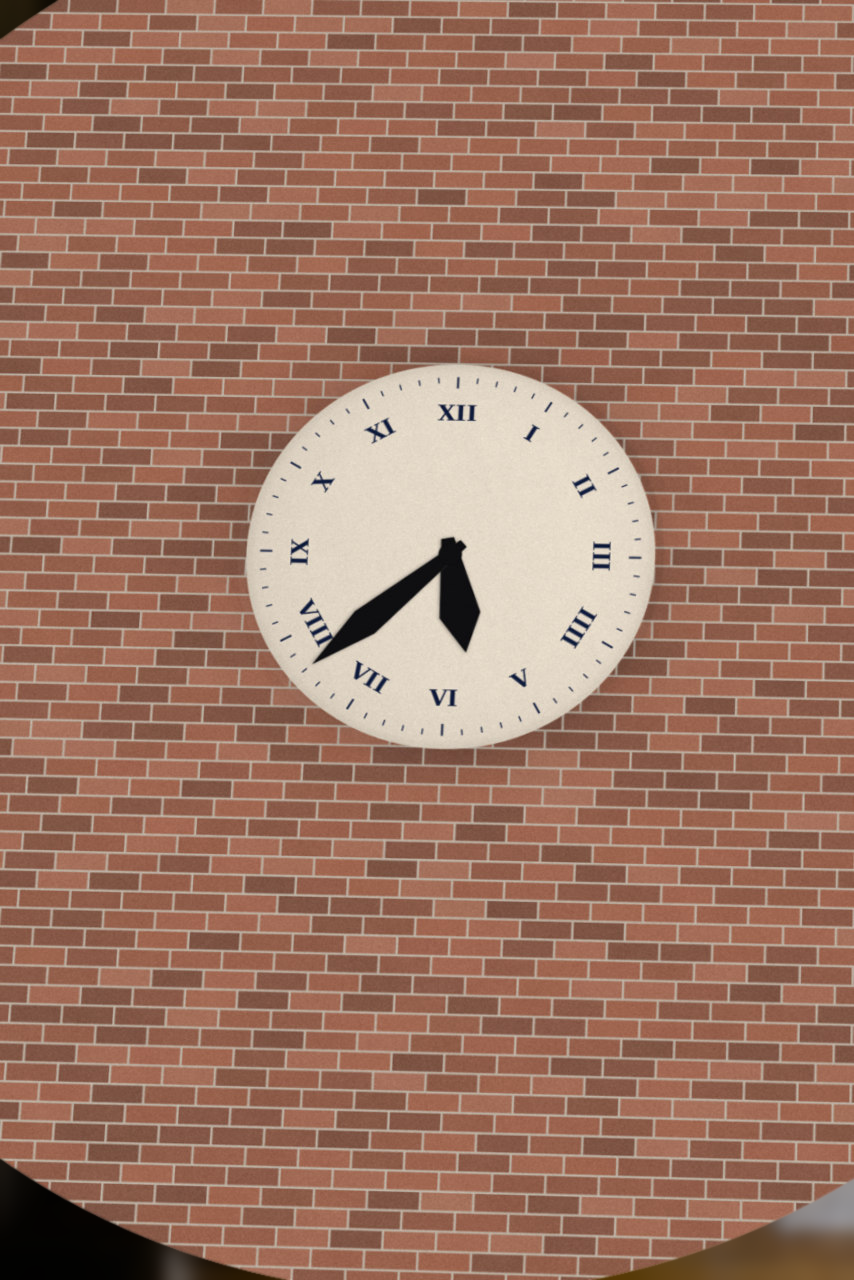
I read 5.38
